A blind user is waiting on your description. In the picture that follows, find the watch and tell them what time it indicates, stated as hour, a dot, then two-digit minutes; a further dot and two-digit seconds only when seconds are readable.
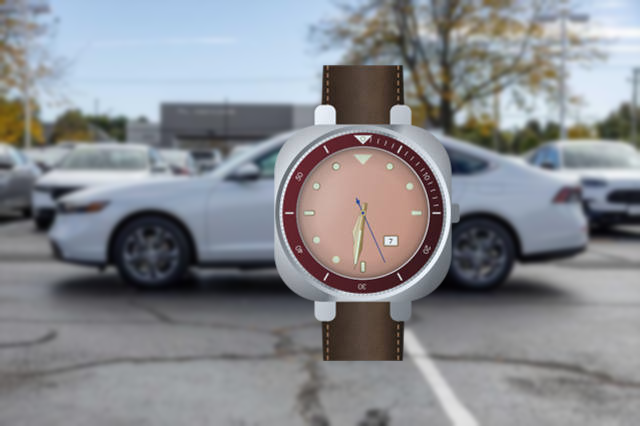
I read 6.31.26
